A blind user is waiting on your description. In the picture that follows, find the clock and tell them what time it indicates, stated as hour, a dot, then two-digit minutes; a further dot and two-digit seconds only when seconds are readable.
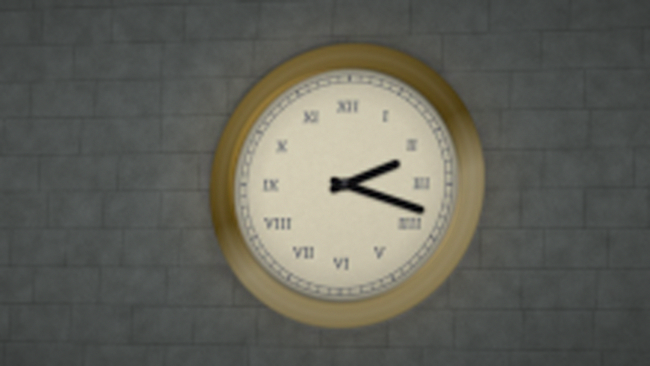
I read 2.18
